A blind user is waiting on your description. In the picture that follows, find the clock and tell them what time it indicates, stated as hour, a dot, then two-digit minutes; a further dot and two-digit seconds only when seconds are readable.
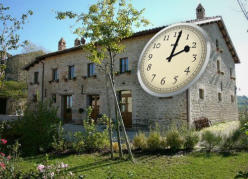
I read 2.01
